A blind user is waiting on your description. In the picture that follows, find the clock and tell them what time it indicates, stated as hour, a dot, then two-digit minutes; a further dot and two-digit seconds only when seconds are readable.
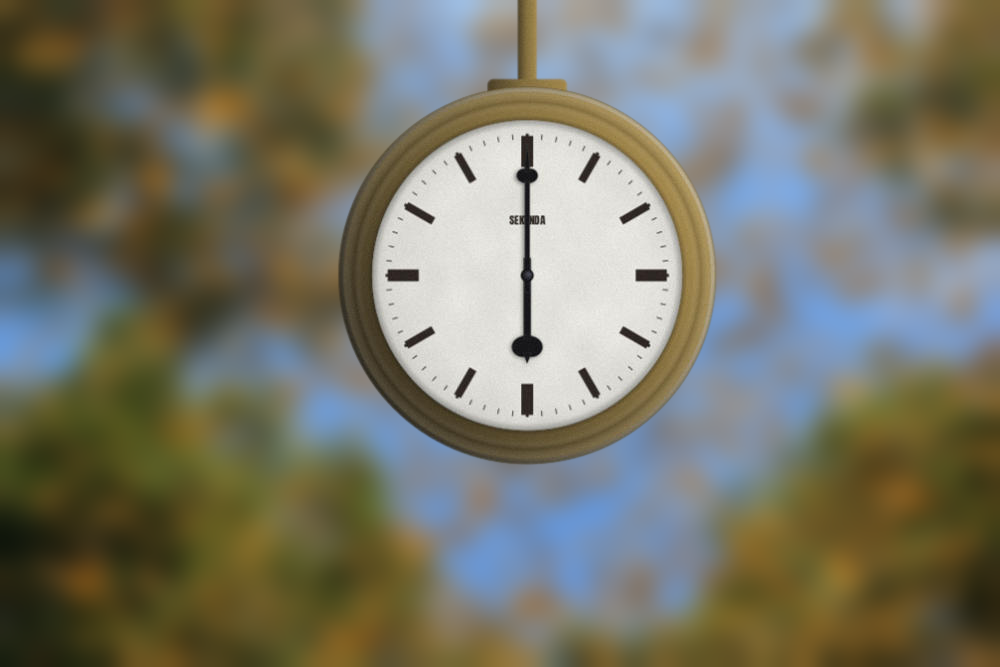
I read 6.00
